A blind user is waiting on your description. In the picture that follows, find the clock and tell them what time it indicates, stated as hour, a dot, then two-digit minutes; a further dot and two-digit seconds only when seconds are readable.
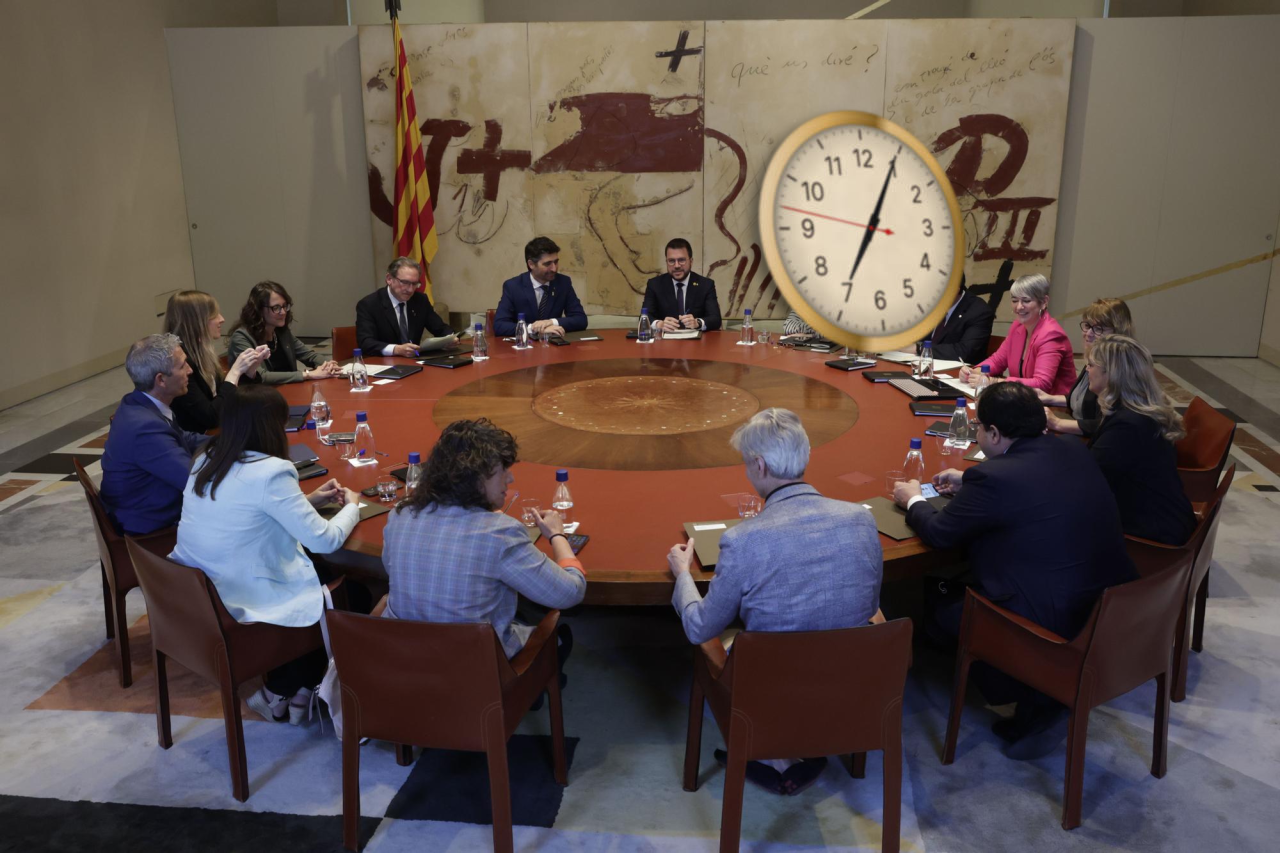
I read 7.04.47
